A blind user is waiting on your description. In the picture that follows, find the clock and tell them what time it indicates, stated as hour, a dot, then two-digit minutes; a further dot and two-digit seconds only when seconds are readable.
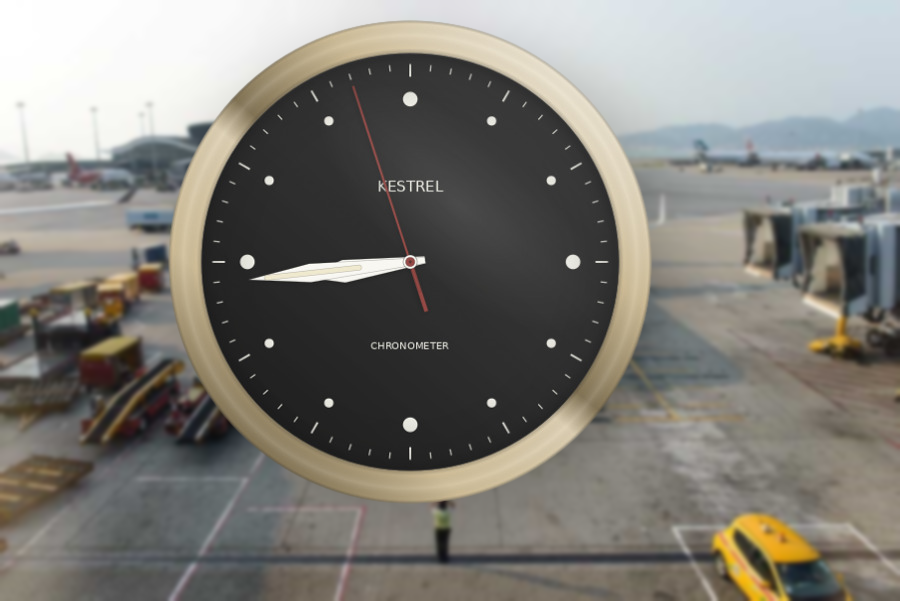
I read 8.43.57
